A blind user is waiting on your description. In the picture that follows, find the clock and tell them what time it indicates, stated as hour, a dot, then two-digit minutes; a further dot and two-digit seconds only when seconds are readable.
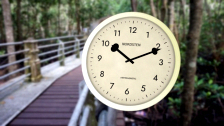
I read 10.11
